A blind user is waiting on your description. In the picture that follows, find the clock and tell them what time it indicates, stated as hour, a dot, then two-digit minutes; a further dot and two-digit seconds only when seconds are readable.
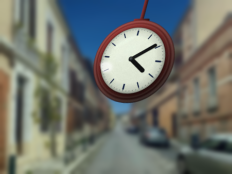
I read 4.09
